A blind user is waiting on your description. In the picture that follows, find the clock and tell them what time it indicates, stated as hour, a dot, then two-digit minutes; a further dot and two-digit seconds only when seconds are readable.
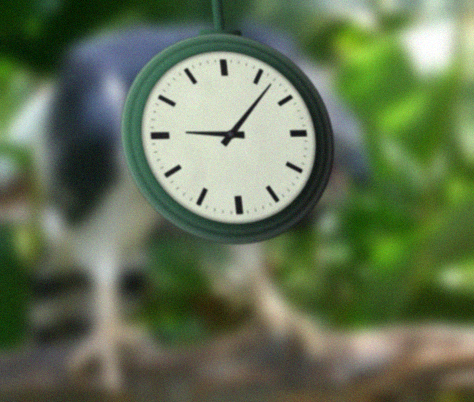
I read 9.07
